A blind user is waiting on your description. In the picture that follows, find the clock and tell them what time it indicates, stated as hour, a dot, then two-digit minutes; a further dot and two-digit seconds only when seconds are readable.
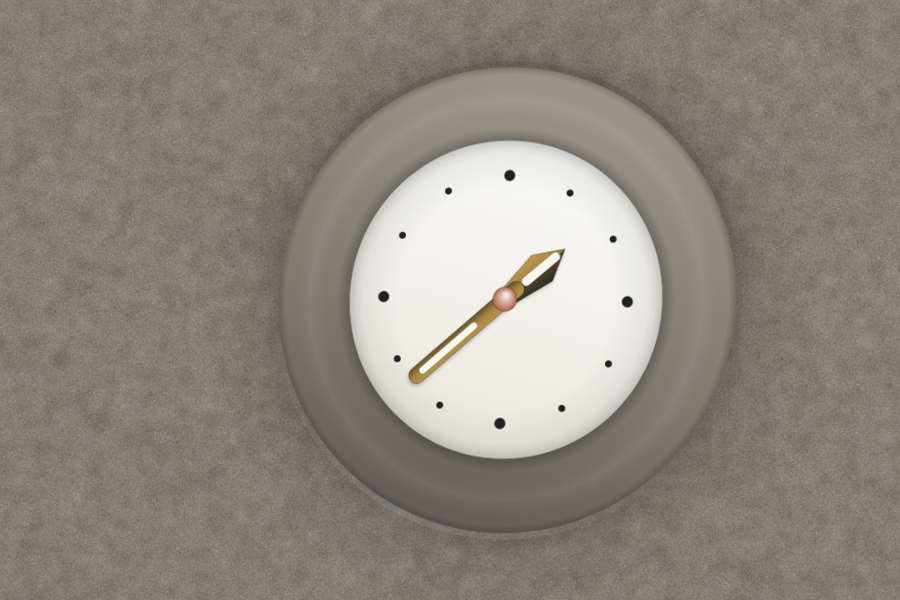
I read 1.38
